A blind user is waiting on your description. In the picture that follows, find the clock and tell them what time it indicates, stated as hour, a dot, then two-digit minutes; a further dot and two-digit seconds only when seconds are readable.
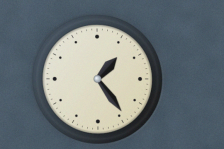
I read 1.24
